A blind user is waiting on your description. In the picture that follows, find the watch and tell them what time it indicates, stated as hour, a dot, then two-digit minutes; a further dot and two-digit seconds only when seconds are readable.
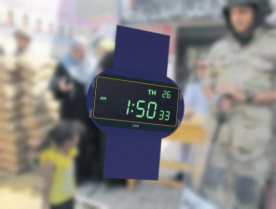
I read 1.50.33
